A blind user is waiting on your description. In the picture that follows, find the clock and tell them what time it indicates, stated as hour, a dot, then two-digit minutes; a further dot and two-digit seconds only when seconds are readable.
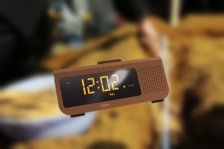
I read 12.02
